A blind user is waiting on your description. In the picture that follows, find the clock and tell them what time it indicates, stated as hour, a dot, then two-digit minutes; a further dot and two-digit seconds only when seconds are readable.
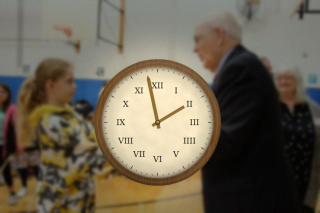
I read 1.58
